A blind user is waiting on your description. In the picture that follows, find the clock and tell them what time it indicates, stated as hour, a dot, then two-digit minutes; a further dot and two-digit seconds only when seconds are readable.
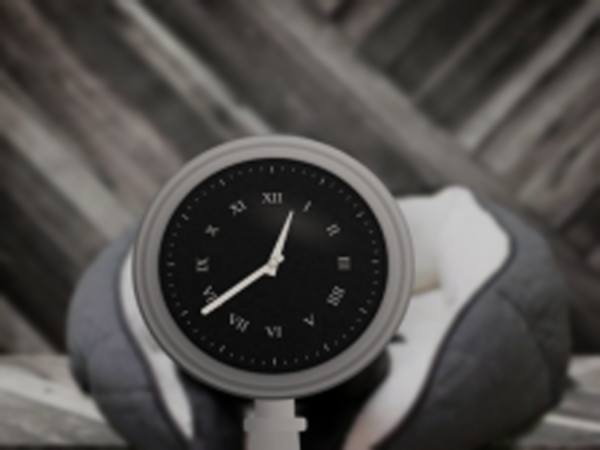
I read 12.39
